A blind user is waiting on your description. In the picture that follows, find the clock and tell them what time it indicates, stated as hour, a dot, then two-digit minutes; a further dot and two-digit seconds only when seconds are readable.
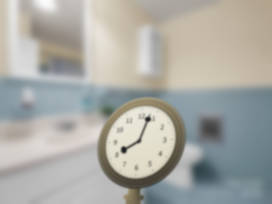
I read 8.03
